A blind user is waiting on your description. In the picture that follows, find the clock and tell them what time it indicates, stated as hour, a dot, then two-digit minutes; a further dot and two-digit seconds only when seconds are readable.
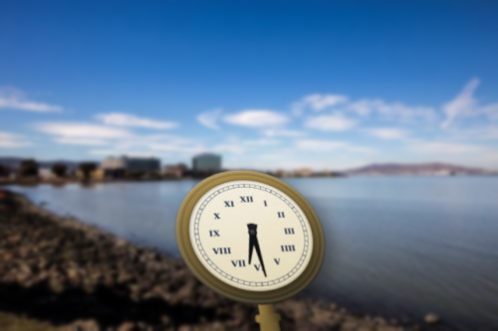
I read 6.29
